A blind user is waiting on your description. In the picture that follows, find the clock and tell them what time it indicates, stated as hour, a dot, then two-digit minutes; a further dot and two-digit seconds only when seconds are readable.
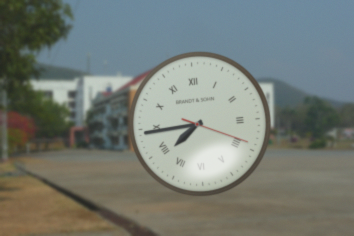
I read 7.44.19
